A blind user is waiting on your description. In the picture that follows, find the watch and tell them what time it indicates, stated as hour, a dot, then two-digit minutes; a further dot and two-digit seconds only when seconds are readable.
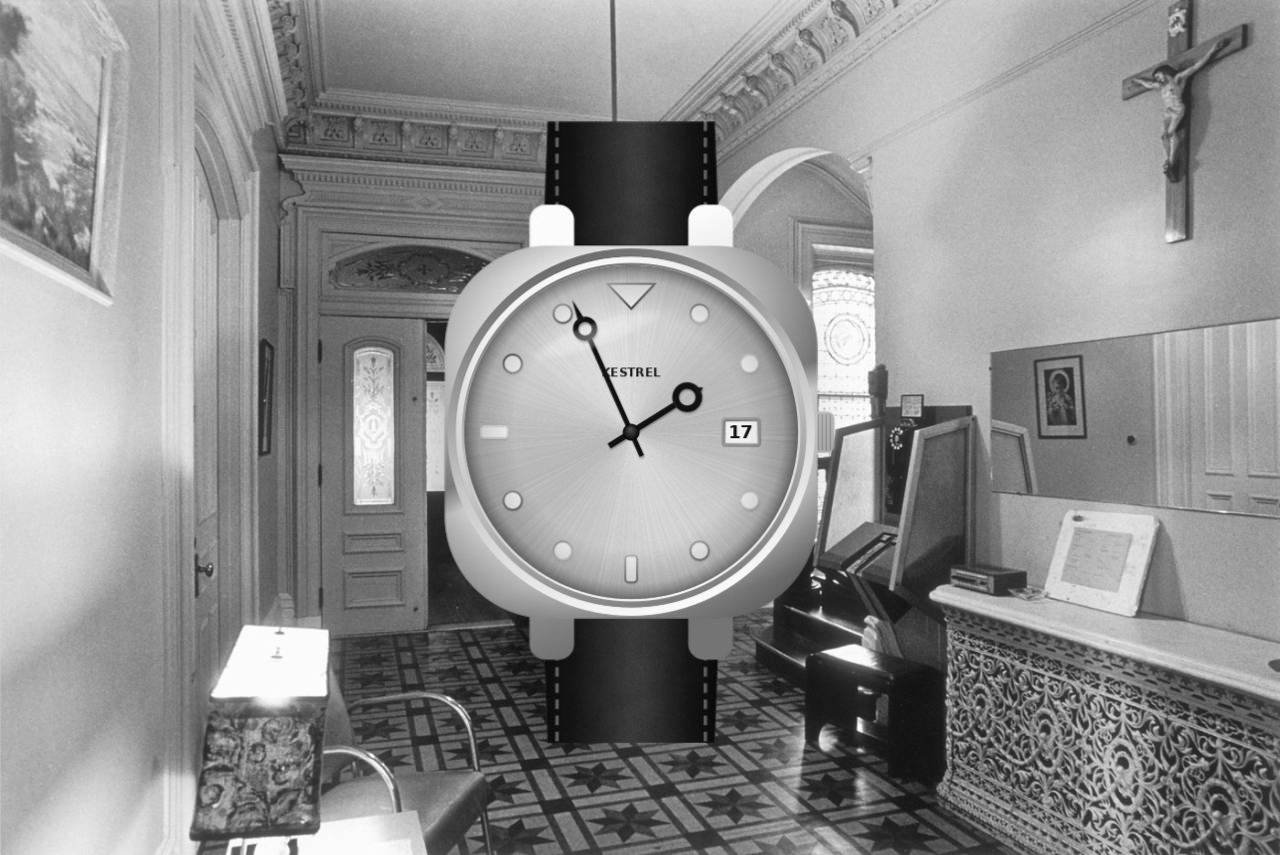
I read 1.56
